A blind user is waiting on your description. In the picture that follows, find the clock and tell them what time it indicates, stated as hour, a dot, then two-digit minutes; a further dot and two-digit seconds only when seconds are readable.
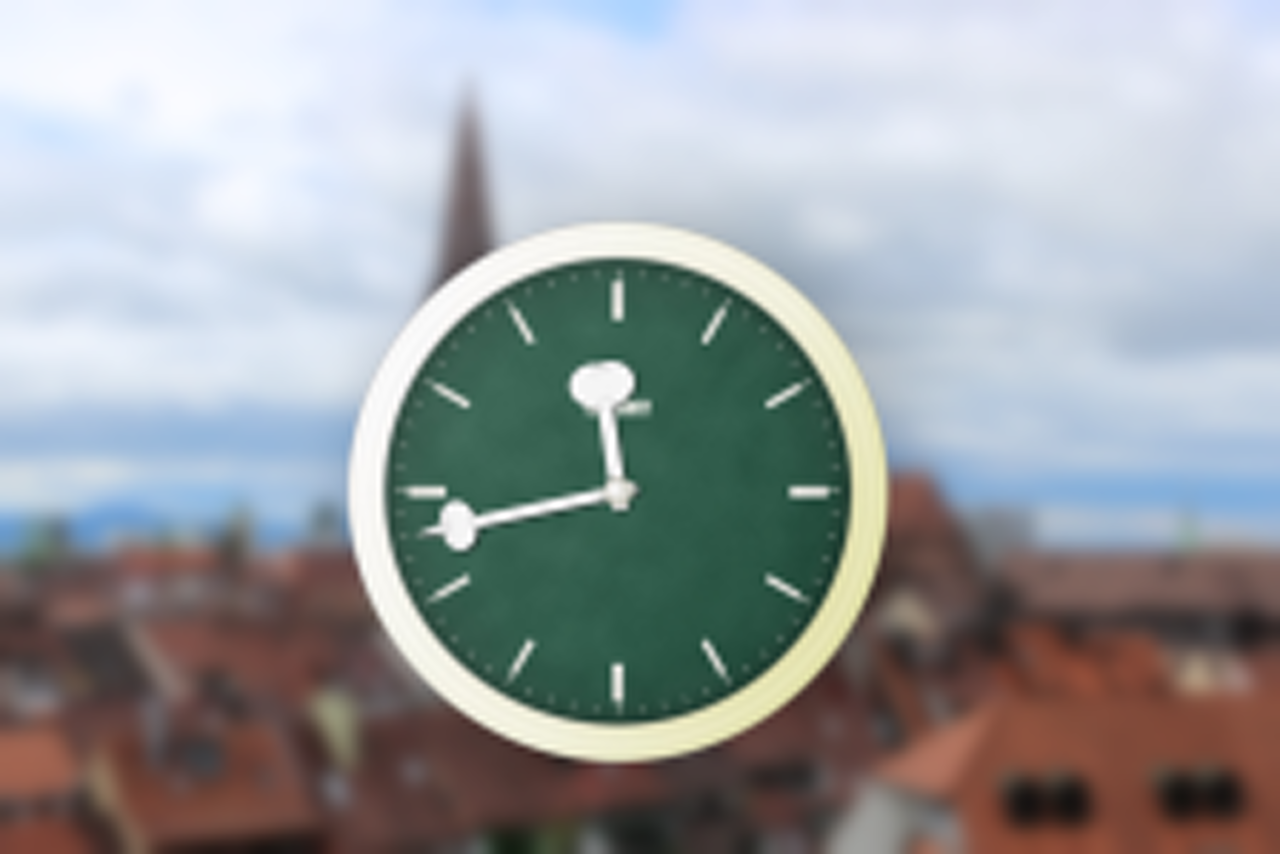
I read 11.43
